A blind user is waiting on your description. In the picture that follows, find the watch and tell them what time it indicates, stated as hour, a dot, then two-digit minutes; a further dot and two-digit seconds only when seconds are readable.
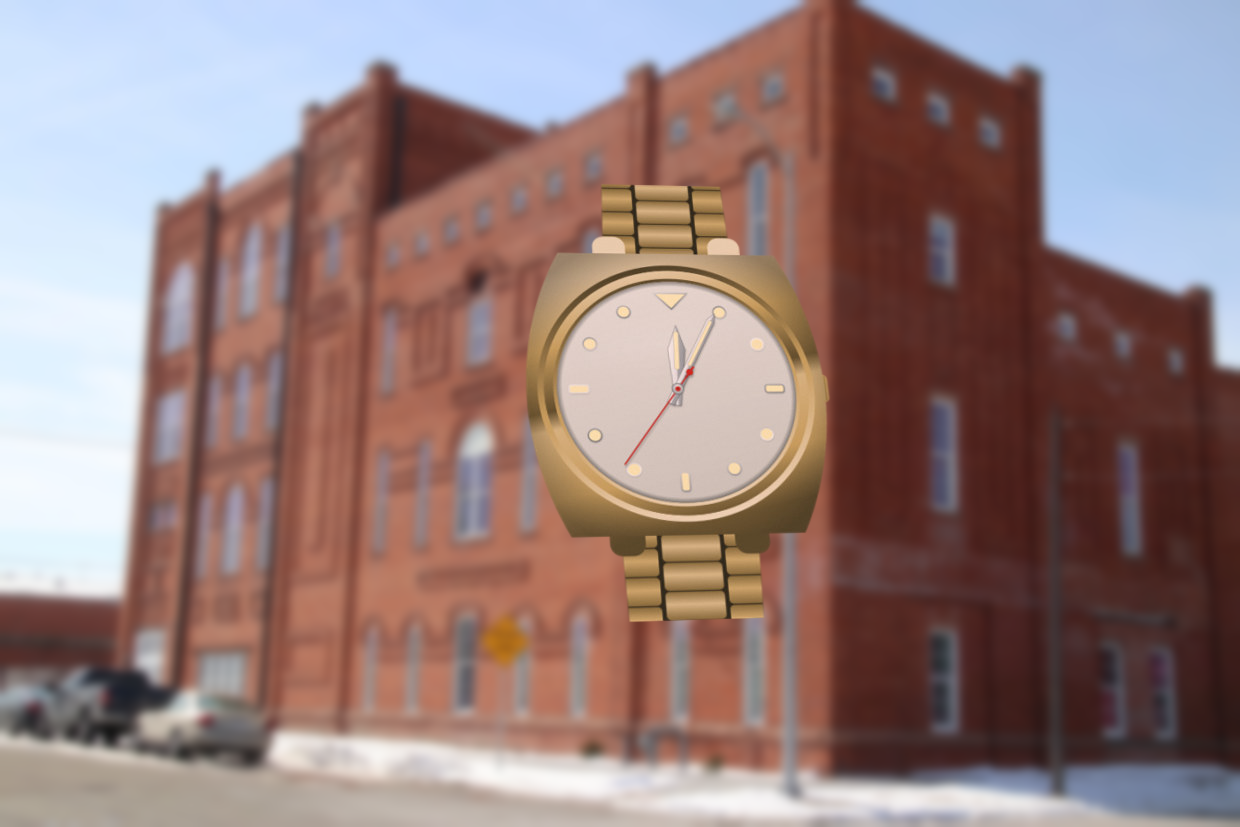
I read 12.04.36
